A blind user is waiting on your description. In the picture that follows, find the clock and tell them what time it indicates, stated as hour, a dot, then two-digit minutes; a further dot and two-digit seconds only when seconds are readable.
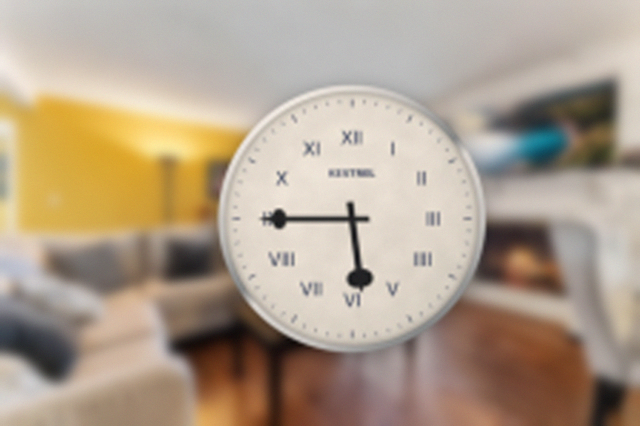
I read 5.45
